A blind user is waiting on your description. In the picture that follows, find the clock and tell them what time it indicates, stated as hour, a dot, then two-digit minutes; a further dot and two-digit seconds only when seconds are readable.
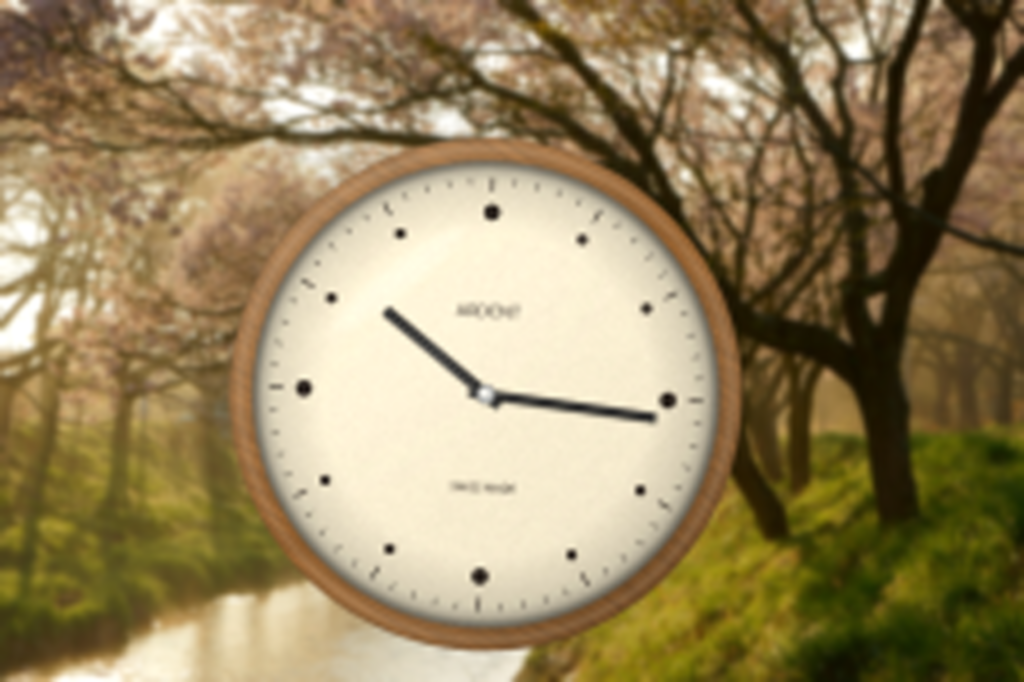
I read 10.16
